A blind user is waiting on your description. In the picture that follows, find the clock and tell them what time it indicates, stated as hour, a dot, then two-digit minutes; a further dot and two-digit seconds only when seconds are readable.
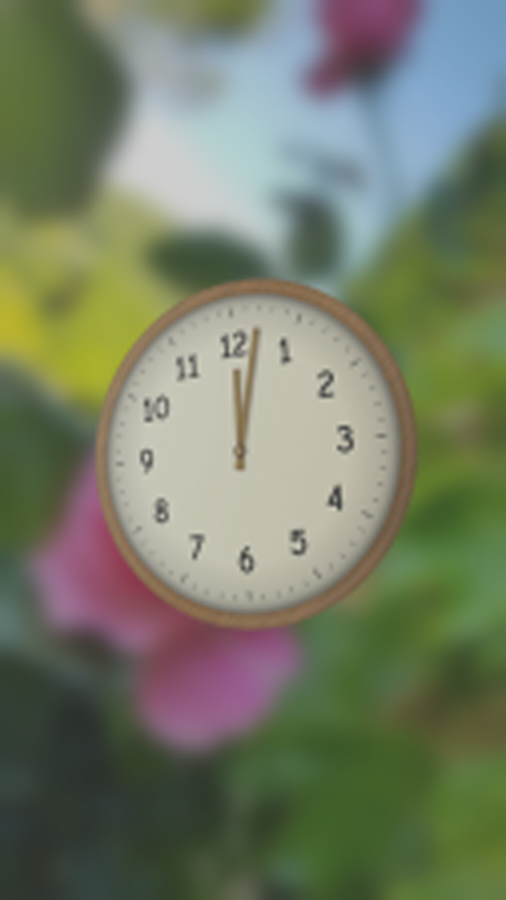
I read 12.02
